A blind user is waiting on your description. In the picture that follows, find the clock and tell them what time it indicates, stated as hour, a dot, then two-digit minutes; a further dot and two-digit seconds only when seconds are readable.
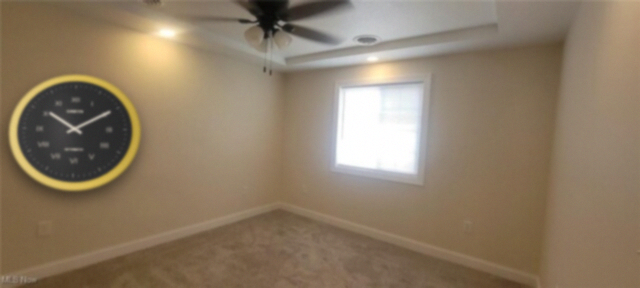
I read 10.10
